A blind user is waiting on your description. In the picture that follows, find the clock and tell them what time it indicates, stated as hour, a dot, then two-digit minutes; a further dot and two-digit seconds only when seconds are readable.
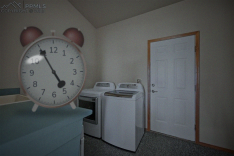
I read 4.55
